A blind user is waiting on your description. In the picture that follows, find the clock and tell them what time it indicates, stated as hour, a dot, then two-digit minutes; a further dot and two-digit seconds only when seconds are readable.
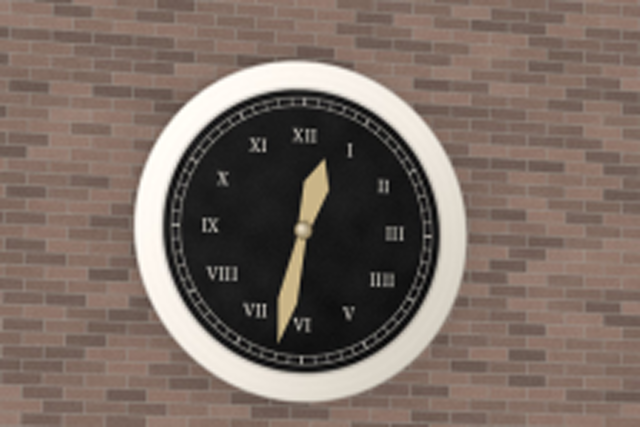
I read 12.32
